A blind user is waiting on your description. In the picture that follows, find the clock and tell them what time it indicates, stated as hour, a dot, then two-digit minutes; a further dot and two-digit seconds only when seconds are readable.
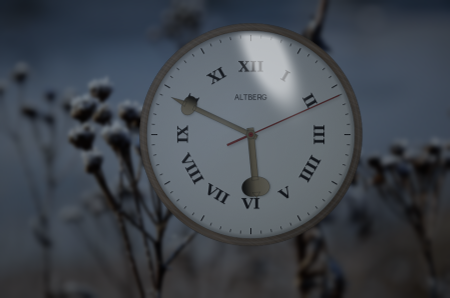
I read 5.49.11
